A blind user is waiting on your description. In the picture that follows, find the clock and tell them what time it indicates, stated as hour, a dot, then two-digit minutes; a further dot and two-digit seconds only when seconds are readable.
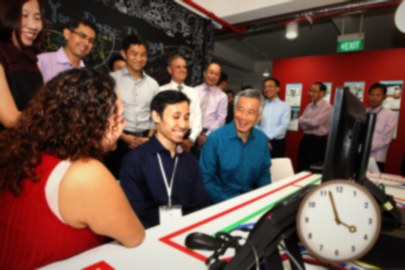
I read 3.57
